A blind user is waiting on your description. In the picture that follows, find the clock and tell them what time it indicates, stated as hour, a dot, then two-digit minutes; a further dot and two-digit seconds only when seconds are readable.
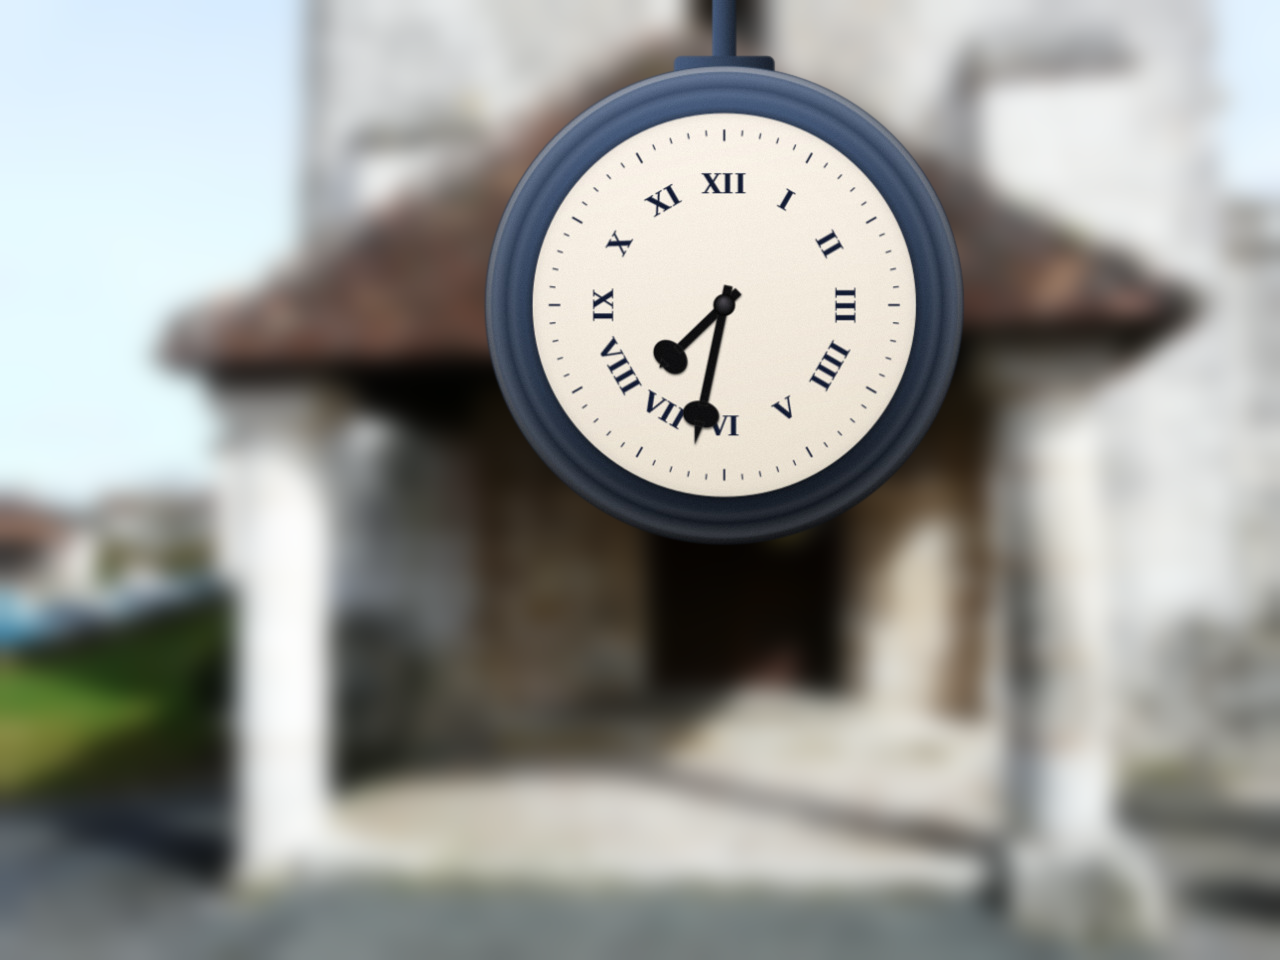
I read 7.32
